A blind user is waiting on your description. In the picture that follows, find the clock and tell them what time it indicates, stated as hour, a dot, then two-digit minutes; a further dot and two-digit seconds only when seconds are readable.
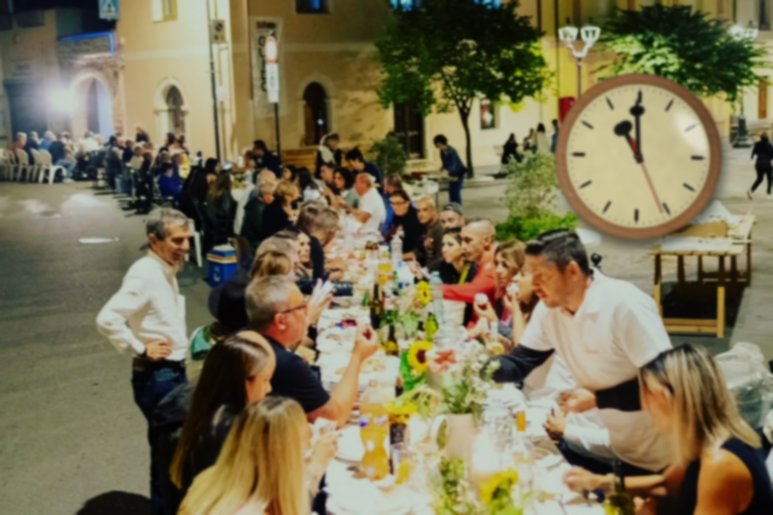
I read 10.59.26
